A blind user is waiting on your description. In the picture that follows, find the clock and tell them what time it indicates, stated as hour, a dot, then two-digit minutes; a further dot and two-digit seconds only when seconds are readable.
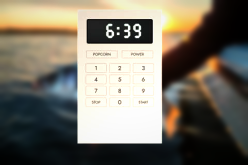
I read 6.39
